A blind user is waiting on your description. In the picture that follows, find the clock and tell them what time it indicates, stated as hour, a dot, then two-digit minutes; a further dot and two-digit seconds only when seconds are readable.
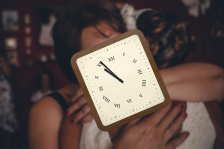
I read 10.56
